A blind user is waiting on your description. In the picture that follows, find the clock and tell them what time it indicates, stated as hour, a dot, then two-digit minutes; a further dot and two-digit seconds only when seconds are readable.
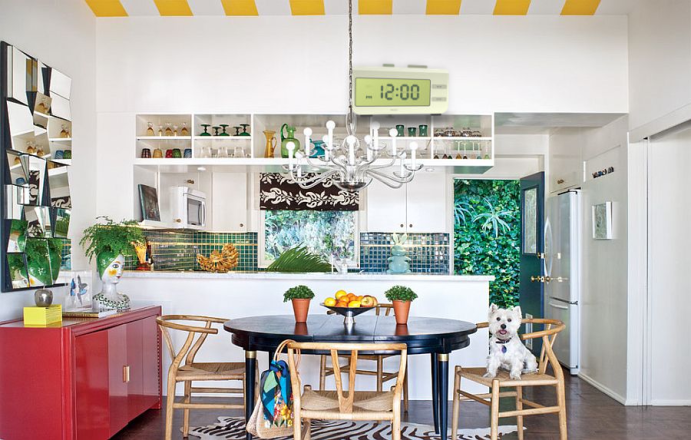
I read 12.00
